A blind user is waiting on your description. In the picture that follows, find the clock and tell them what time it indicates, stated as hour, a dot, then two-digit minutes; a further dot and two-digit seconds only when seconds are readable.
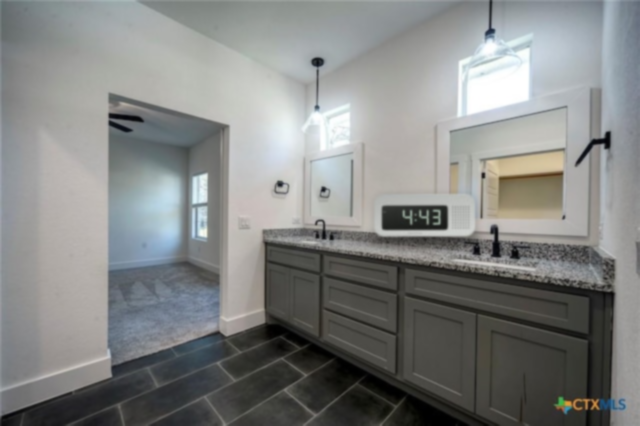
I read 4.43
